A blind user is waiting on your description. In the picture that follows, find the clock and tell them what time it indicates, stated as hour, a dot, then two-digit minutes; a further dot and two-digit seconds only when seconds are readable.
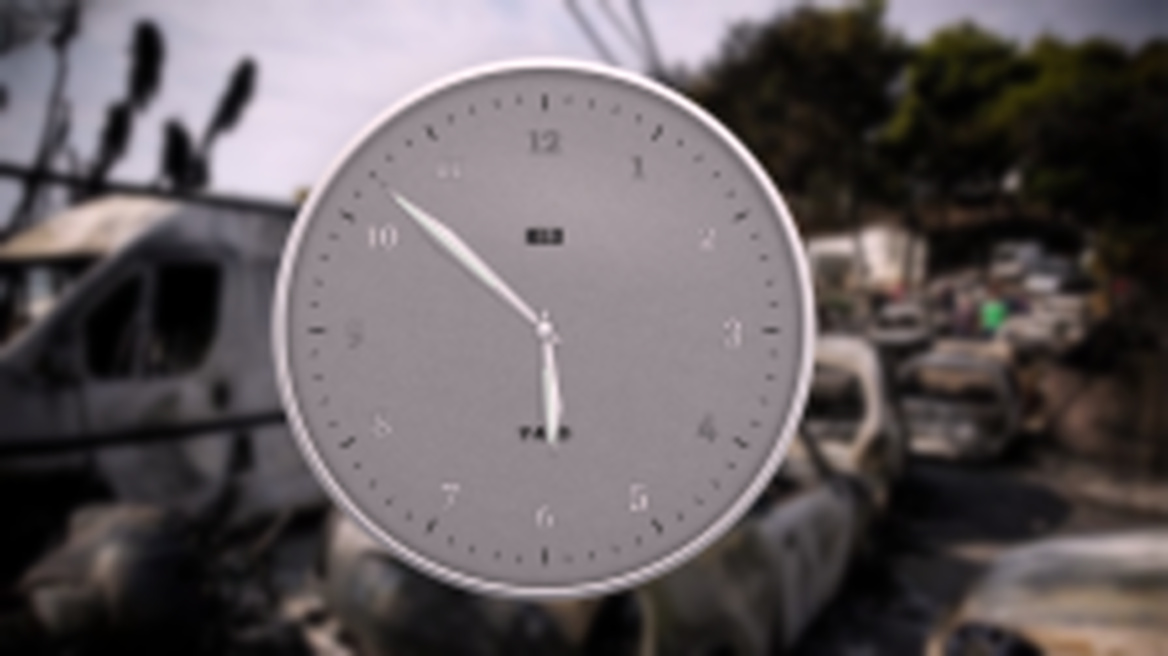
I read 5.52
